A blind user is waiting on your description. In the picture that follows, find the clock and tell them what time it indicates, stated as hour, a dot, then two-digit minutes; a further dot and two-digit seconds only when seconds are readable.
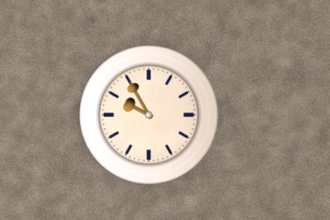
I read 9.55
